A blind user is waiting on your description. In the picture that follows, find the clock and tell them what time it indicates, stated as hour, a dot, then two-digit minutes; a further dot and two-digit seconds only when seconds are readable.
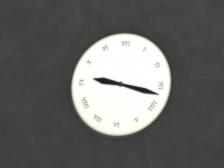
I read 9.17
